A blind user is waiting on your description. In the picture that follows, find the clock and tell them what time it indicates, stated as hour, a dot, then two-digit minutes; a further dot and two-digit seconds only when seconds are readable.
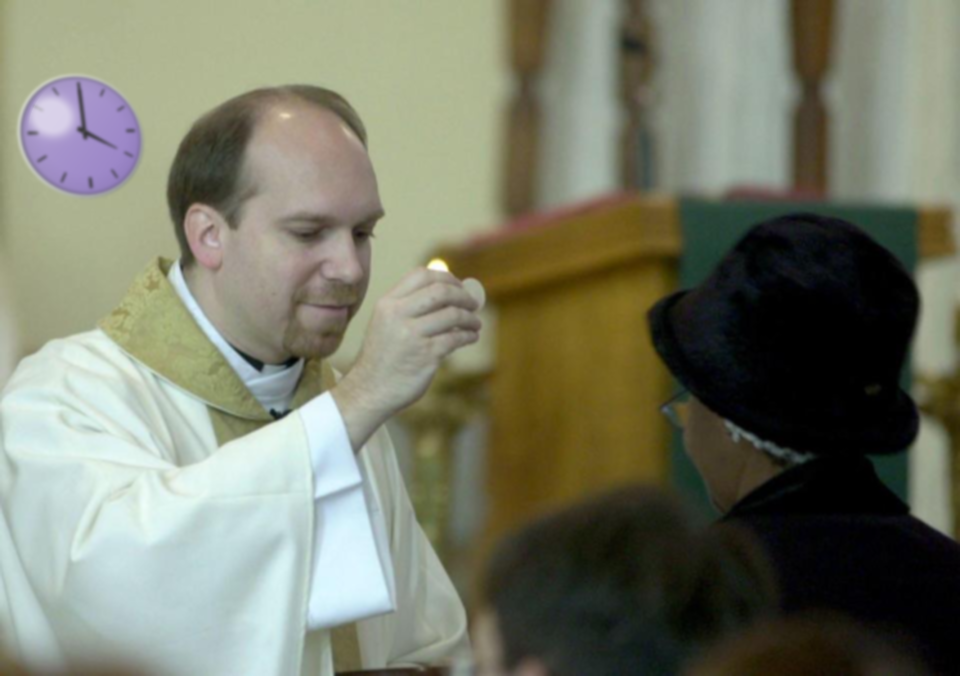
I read 4.00
